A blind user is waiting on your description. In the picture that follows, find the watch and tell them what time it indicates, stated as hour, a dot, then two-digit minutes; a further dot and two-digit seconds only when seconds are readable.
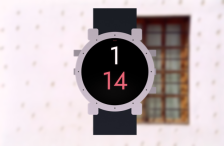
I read 1.14
